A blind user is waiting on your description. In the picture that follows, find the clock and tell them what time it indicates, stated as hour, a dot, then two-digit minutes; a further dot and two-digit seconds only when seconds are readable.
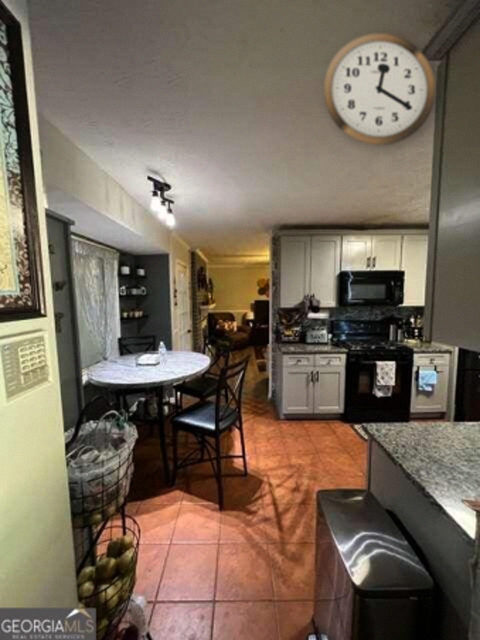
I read 12.20
